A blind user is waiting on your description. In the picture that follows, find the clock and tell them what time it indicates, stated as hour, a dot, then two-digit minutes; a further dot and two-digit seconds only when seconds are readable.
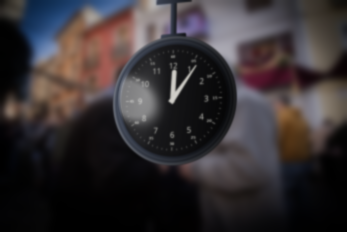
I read 12.06
